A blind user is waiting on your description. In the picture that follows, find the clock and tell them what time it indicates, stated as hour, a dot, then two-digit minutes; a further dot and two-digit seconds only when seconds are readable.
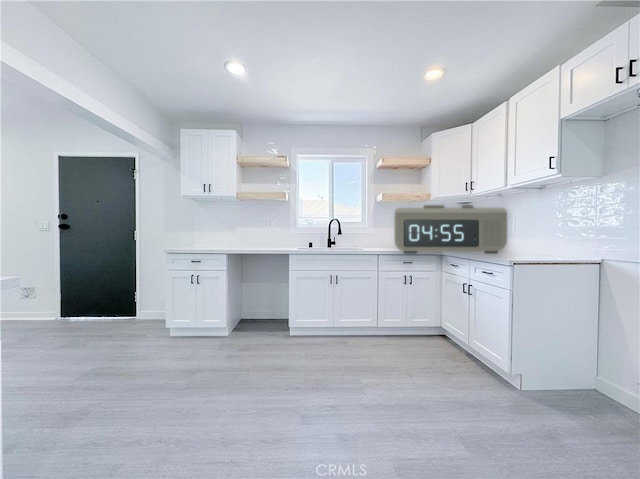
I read 4.55
